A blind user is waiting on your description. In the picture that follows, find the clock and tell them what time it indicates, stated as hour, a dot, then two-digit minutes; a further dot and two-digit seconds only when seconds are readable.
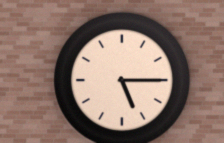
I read 5.15
